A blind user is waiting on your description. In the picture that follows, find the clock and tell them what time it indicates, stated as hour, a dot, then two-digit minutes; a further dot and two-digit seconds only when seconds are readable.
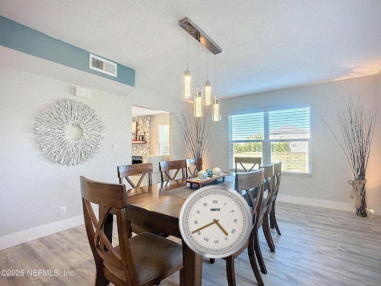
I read 4.41
